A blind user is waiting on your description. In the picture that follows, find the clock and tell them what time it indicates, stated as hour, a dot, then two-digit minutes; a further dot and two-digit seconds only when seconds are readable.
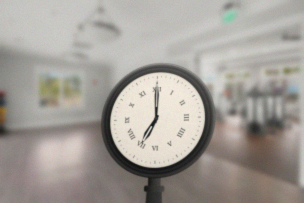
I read 7.00
